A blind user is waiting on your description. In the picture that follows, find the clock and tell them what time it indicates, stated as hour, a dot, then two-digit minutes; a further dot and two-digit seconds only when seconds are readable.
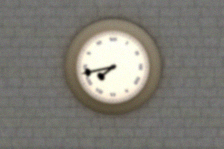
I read 7.43
